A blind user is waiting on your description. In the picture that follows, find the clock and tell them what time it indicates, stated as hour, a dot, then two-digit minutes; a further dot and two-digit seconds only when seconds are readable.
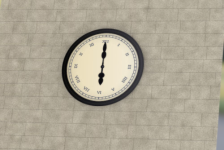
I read 6.00
